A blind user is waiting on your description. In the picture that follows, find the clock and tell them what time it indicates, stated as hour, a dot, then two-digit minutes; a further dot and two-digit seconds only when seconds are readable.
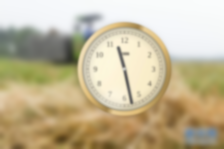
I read 11.28
